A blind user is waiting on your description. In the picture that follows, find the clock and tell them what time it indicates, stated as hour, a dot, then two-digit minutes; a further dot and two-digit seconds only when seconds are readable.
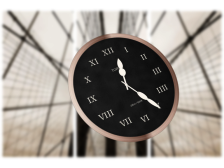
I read 12.25
